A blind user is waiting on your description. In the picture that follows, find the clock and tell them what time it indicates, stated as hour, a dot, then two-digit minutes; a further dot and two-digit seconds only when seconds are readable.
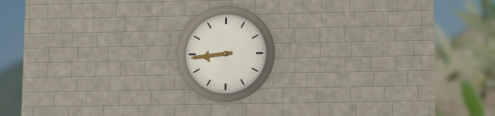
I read 8.44
